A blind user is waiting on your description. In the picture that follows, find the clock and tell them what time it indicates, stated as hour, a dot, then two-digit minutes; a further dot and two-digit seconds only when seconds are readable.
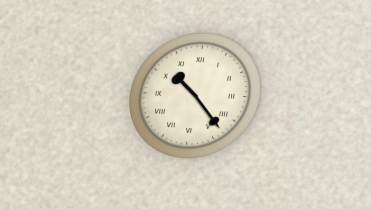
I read 10.23
